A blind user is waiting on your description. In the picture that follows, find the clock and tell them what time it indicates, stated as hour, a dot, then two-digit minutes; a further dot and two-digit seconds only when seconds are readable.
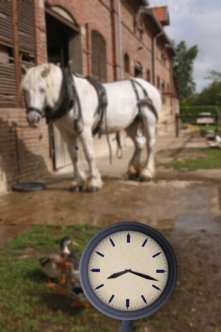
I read 8.18
